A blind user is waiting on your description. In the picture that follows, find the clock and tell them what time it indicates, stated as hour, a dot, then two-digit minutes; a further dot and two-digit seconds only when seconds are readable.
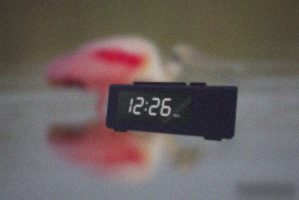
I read 12.26
